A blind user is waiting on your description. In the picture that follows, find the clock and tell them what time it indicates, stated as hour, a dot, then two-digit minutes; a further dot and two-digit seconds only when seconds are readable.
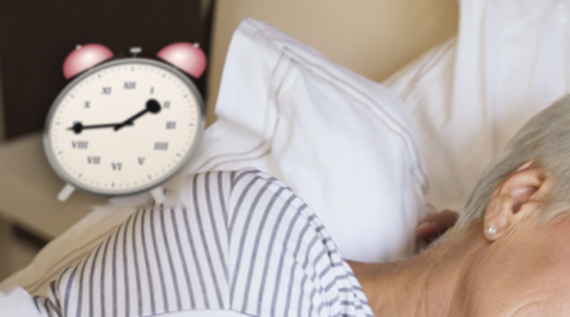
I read 1.44
